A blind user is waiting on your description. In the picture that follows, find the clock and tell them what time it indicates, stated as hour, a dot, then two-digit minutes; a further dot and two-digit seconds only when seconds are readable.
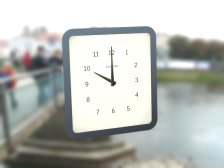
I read 10.00
